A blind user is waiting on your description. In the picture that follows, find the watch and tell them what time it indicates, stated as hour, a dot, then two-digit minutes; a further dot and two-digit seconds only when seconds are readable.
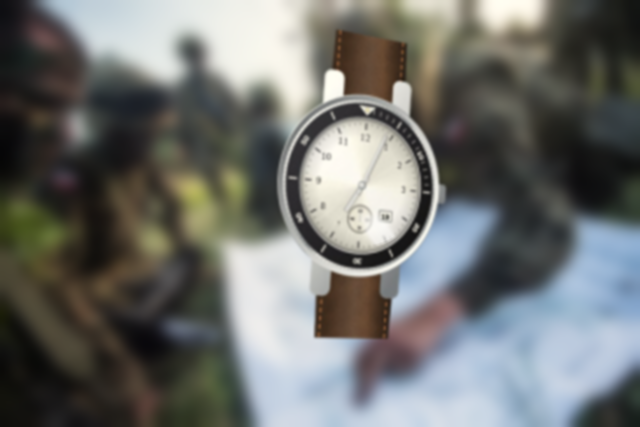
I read 7.04
